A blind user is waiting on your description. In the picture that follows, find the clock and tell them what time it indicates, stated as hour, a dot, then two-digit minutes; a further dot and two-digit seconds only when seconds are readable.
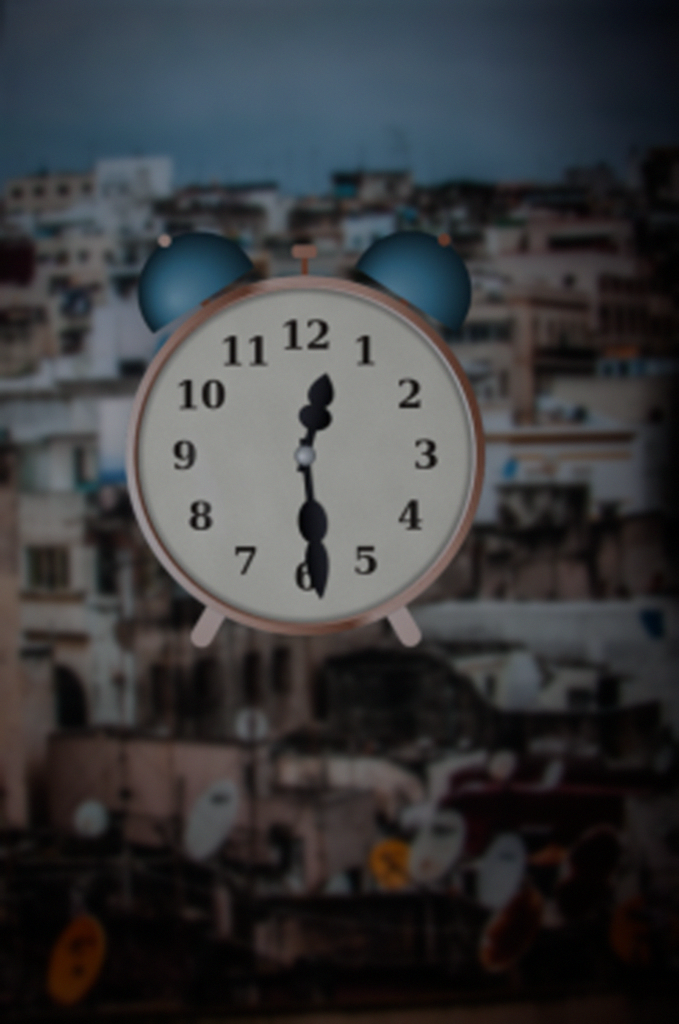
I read 12.29
